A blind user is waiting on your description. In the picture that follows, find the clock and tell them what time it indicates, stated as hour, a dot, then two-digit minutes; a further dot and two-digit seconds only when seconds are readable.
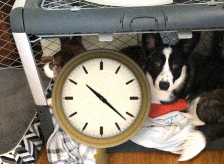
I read 10.22
